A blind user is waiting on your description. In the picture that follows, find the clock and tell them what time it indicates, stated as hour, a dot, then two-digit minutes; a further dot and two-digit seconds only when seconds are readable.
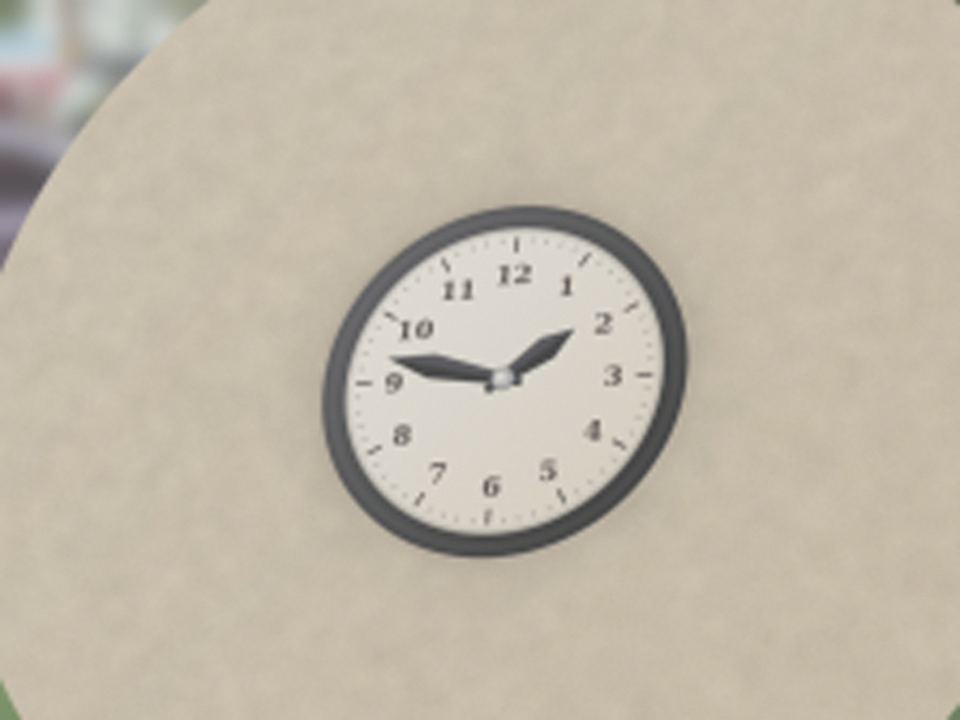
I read 1.47
